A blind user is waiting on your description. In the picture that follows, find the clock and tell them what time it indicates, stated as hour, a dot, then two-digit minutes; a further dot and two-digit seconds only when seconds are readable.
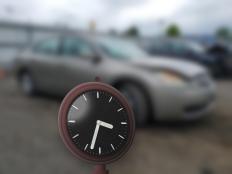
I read 3.33
